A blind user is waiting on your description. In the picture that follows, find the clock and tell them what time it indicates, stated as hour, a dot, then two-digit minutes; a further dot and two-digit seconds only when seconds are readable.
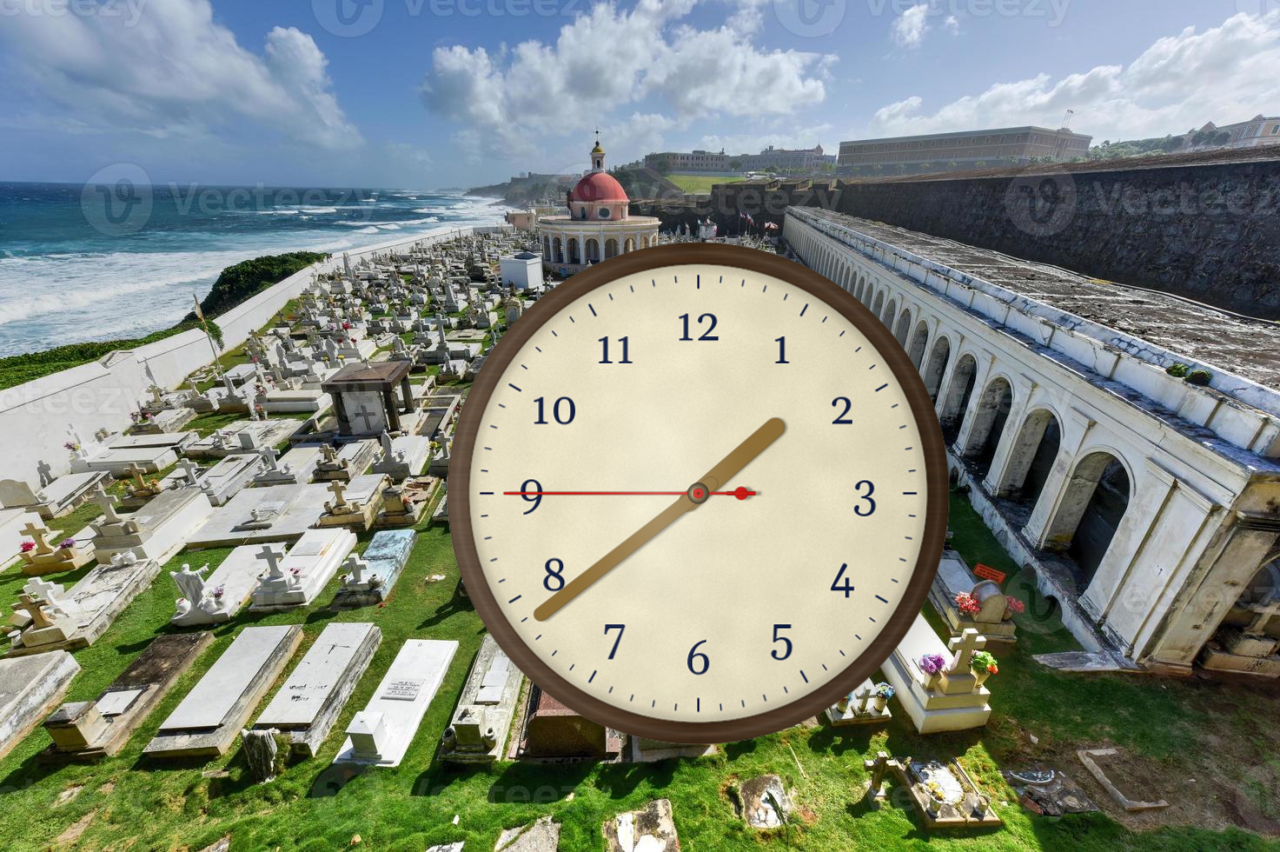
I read 1.38.45
